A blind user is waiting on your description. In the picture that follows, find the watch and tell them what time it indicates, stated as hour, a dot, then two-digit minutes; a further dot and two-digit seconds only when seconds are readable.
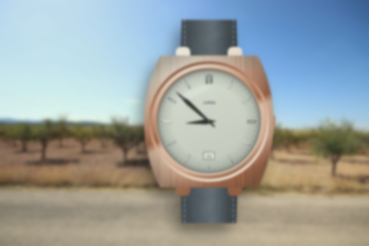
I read 8.52
